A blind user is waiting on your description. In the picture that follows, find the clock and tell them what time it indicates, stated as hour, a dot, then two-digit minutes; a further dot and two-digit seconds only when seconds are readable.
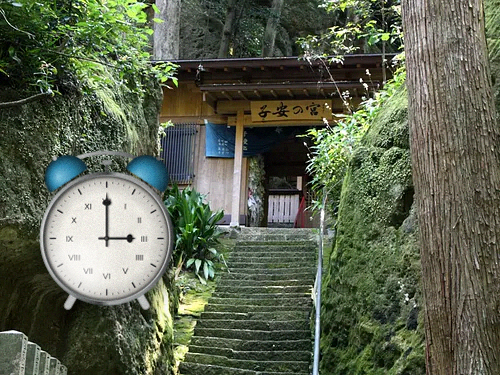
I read 3.00
